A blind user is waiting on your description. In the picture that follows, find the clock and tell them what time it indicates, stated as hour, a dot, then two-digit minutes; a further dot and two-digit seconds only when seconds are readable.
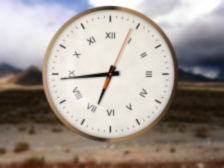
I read 6.44.04
